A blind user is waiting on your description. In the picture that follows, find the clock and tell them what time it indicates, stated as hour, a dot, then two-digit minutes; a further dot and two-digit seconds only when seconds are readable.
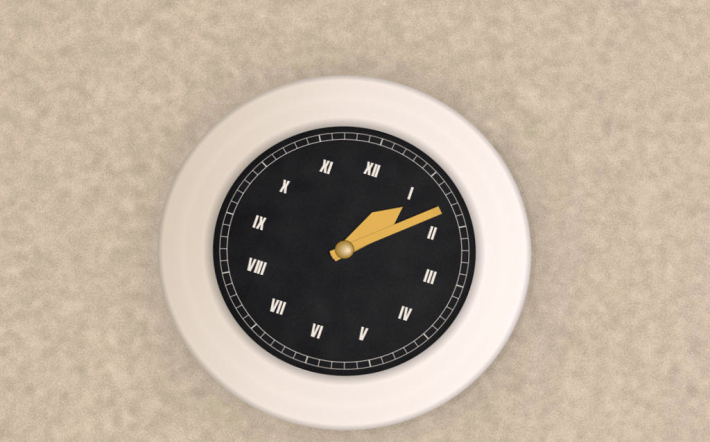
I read 1.08
